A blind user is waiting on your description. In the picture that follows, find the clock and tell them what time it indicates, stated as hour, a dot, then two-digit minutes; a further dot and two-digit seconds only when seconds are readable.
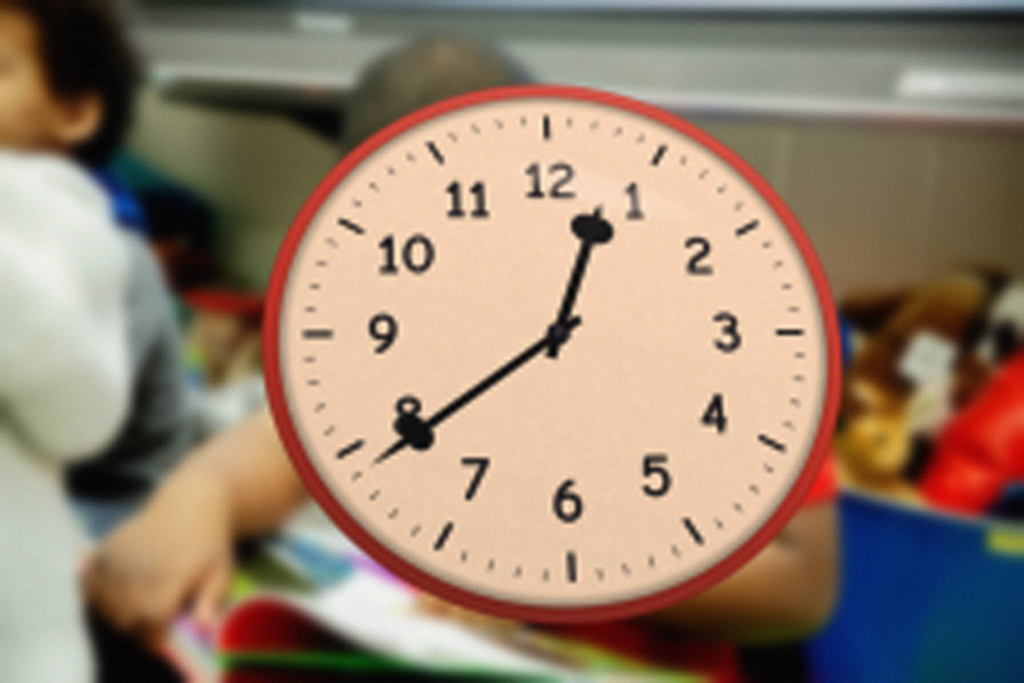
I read 12.39
